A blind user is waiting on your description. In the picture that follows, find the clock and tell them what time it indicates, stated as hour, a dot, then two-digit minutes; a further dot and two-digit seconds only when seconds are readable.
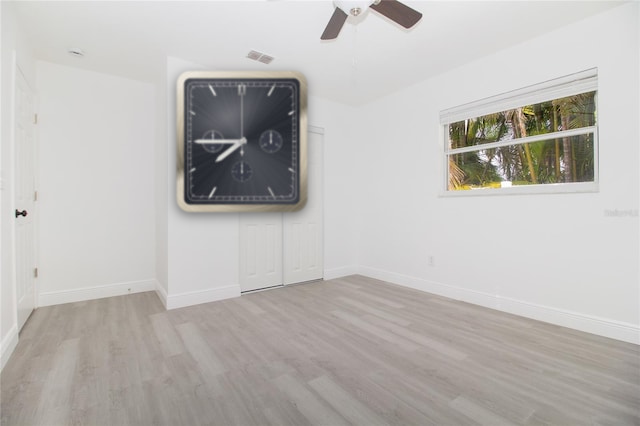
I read 7.45
